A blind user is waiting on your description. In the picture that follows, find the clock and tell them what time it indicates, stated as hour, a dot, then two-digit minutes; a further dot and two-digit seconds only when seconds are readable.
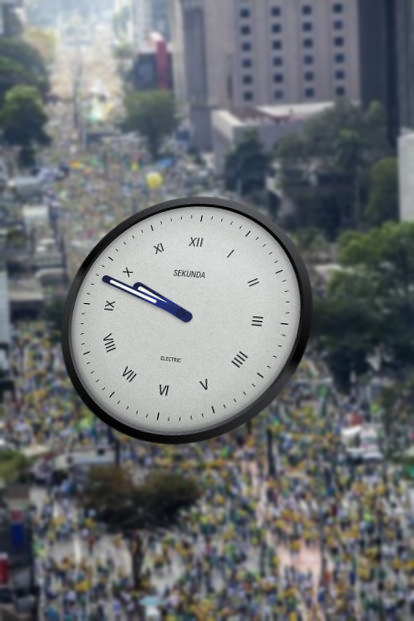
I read 9.48
